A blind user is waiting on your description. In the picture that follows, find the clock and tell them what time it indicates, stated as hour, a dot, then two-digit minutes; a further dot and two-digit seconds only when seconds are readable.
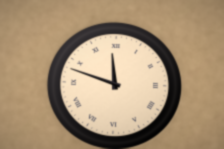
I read 11.48
